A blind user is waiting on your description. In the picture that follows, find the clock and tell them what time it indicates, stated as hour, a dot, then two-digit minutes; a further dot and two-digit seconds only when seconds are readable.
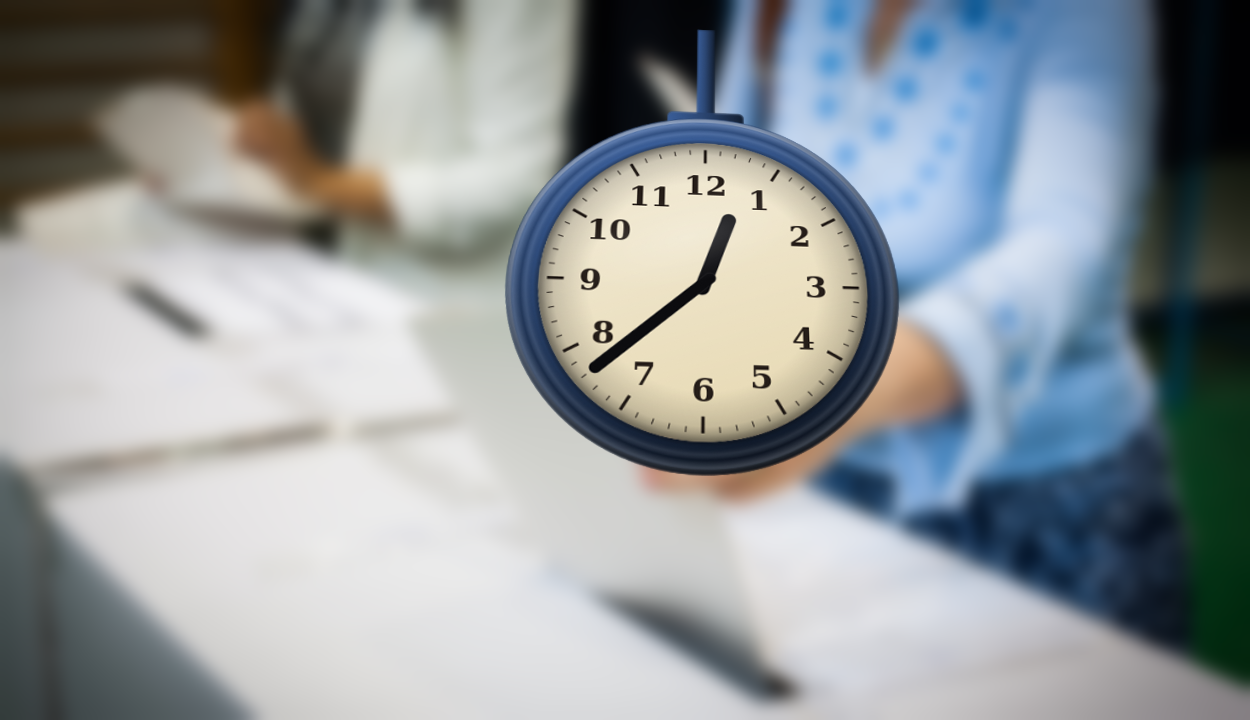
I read 12.38
